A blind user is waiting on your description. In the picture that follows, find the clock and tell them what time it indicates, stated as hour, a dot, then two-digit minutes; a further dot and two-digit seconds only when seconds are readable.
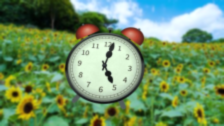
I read 5.02
